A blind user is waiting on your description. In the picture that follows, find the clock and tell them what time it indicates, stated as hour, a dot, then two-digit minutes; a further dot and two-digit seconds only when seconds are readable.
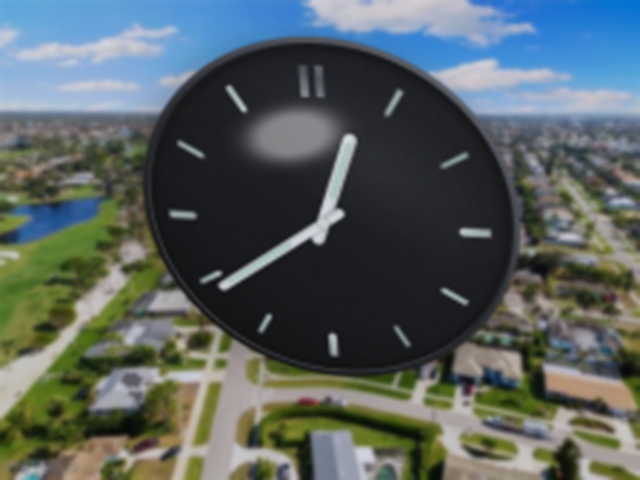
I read 12.39
